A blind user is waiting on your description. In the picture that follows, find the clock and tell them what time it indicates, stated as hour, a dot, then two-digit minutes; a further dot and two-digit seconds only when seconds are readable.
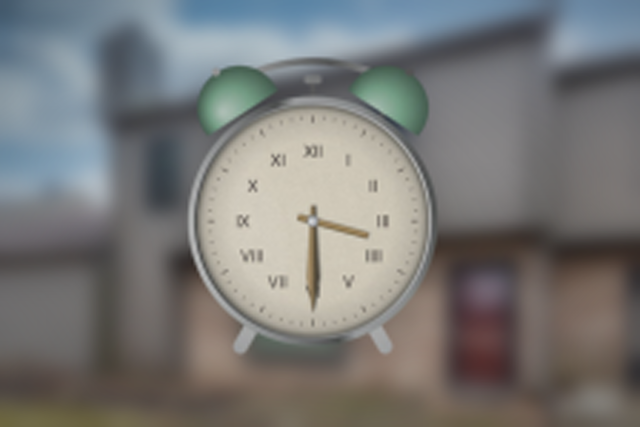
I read 3.30
